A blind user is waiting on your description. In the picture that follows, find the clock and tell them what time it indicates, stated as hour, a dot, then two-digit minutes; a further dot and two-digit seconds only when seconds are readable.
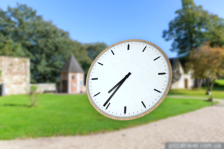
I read 7.36
